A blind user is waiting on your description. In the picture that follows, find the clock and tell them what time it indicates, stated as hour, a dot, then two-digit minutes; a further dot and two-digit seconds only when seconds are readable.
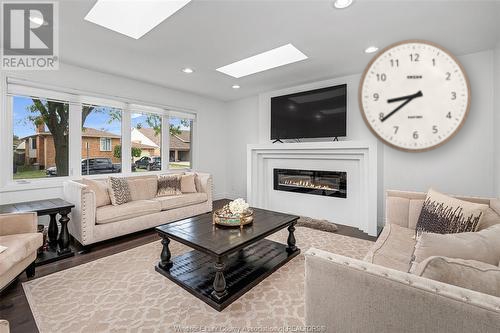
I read 8.39
